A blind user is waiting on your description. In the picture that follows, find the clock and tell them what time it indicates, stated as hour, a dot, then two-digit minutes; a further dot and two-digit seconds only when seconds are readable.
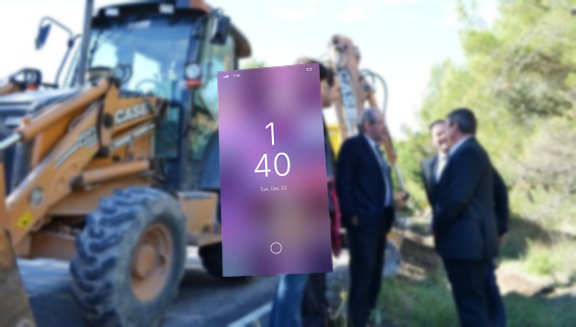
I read 1.40
